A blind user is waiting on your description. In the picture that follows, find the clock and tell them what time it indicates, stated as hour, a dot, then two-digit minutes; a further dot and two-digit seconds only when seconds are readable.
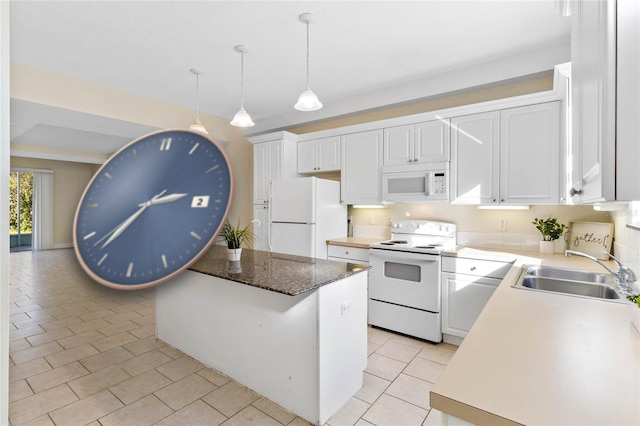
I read 2.36.38
